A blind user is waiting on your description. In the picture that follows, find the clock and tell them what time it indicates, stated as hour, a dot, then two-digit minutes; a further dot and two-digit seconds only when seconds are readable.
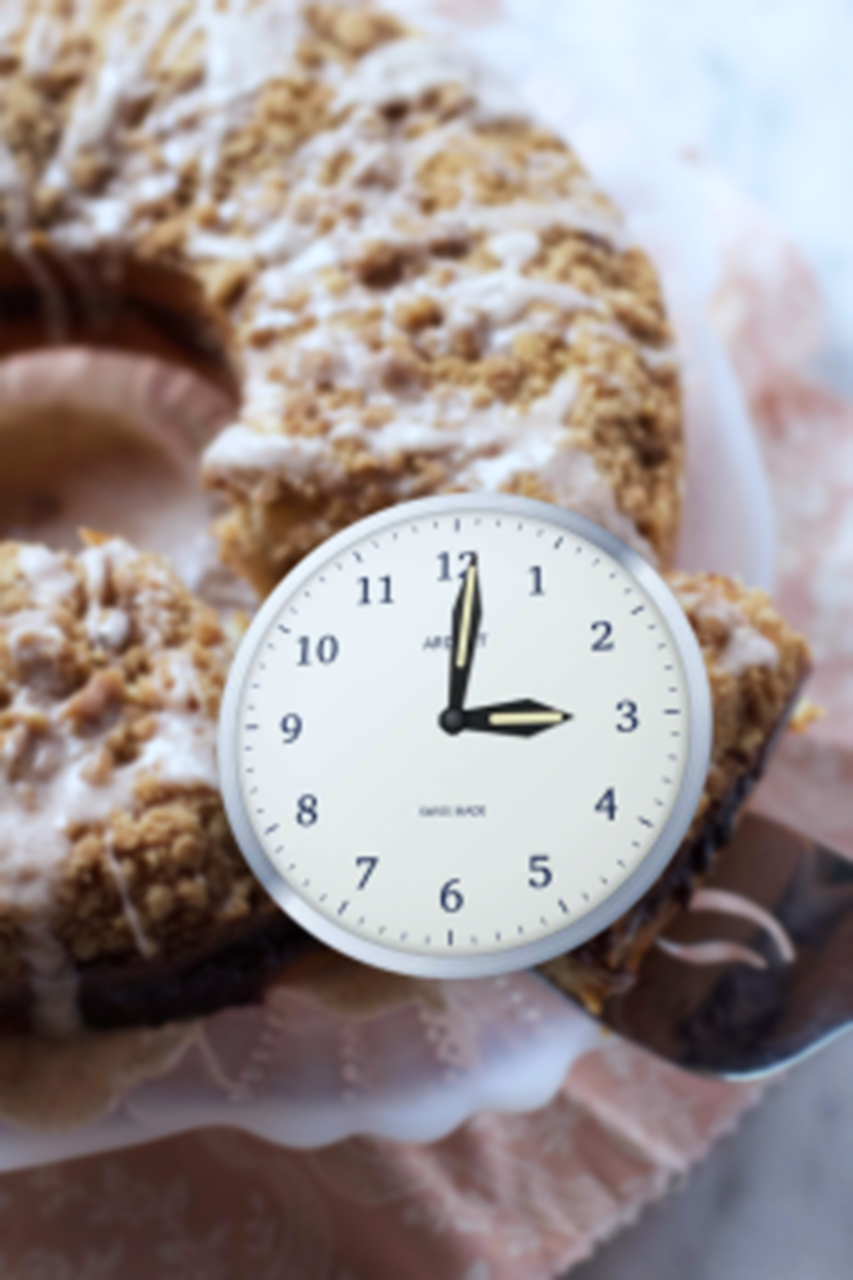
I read 3.01
